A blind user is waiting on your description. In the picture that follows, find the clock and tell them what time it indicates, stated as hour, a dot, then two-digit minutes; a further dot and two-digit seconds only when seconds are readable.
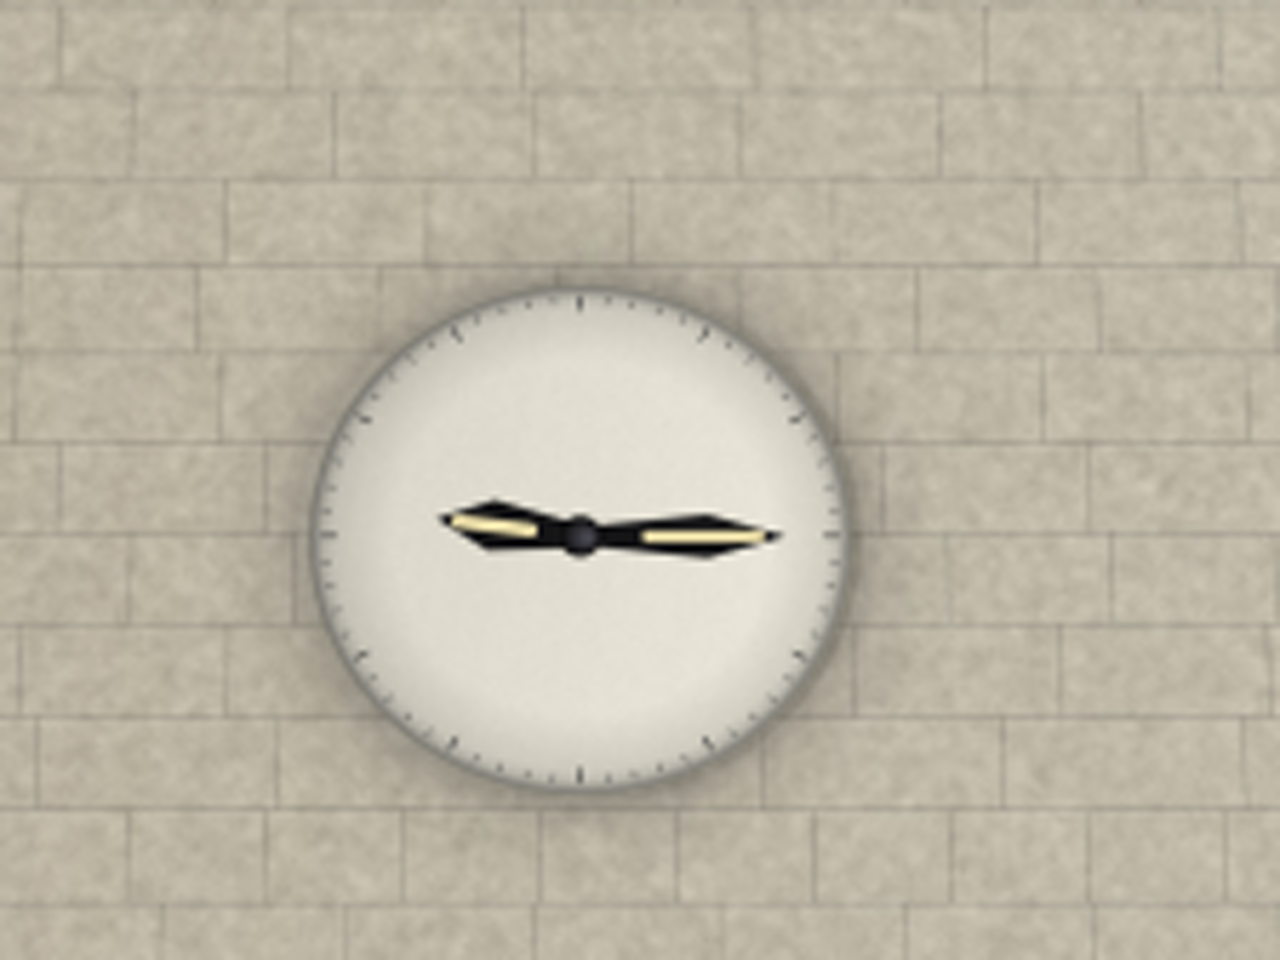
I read 9.15
